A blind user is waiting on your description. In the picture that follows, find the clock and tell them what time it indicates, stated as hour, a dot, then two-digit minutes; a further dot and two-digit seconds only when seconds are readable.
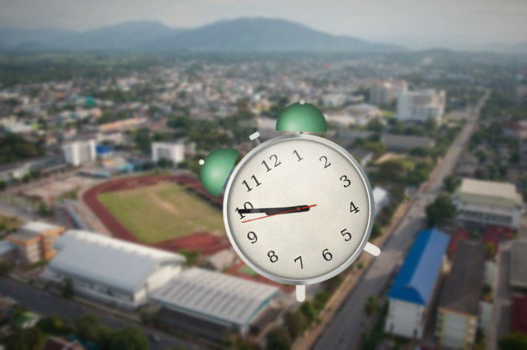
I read 9.49.48
